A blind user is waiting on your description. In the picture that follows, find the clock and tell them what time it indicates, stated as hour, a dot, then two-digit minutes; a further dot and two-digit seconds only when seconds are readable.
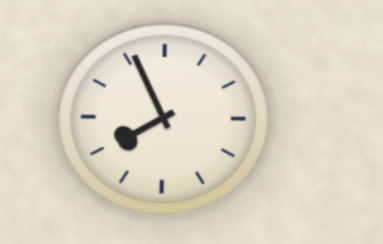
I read 7.56
